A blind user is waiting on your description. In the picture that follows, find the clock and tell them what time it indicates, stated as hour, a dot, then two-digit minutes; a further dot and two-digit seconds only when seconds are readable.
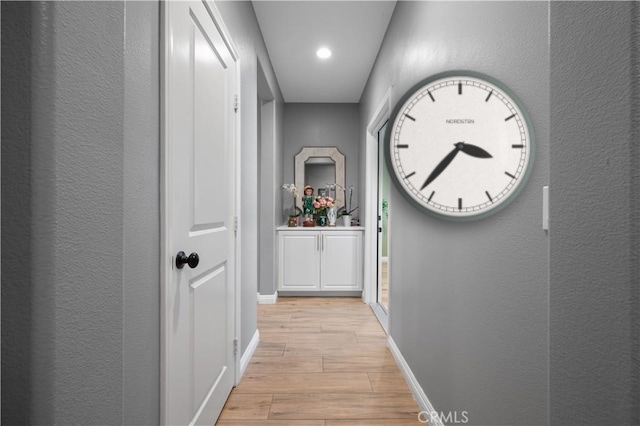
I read 3.37
